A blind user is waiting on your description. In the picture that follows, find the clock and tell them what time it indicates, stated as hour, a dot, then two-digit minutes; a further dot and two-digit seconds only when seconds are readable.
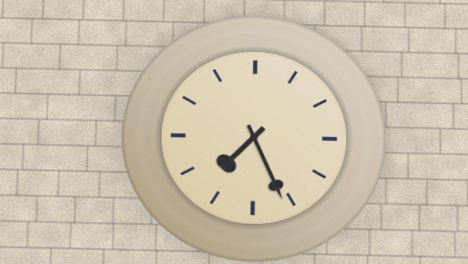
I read 7.26
